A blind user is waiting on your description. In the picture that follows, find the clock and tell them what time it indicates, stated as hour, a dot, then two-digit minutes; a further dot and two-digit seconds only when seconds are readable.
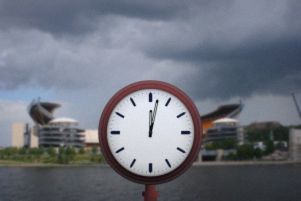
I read 12.02
